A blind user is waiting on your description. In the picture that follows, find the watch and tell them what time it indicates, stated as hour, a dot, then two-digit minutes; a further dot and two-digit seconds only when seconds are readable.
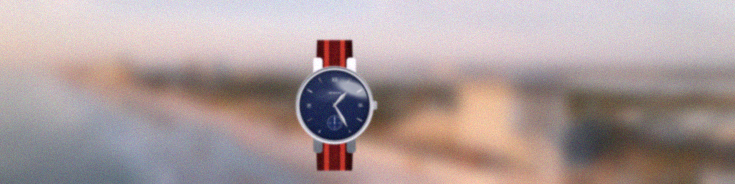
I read 1.25
